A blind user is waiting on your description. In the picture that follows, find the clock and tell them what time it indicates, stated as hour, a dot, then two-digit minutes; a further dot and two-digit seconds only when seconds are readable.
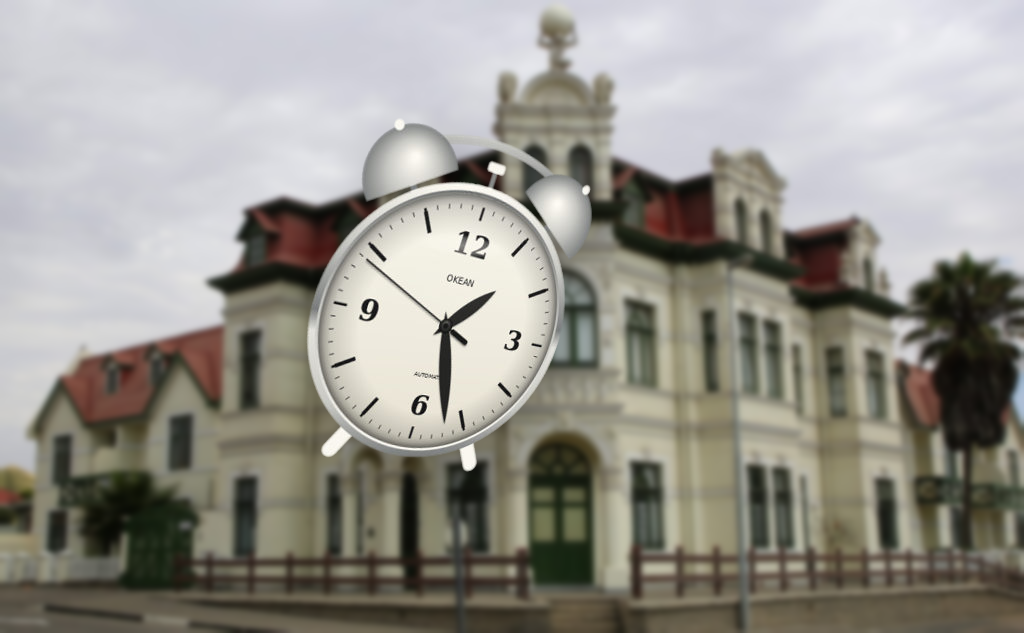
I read 1.26.49
